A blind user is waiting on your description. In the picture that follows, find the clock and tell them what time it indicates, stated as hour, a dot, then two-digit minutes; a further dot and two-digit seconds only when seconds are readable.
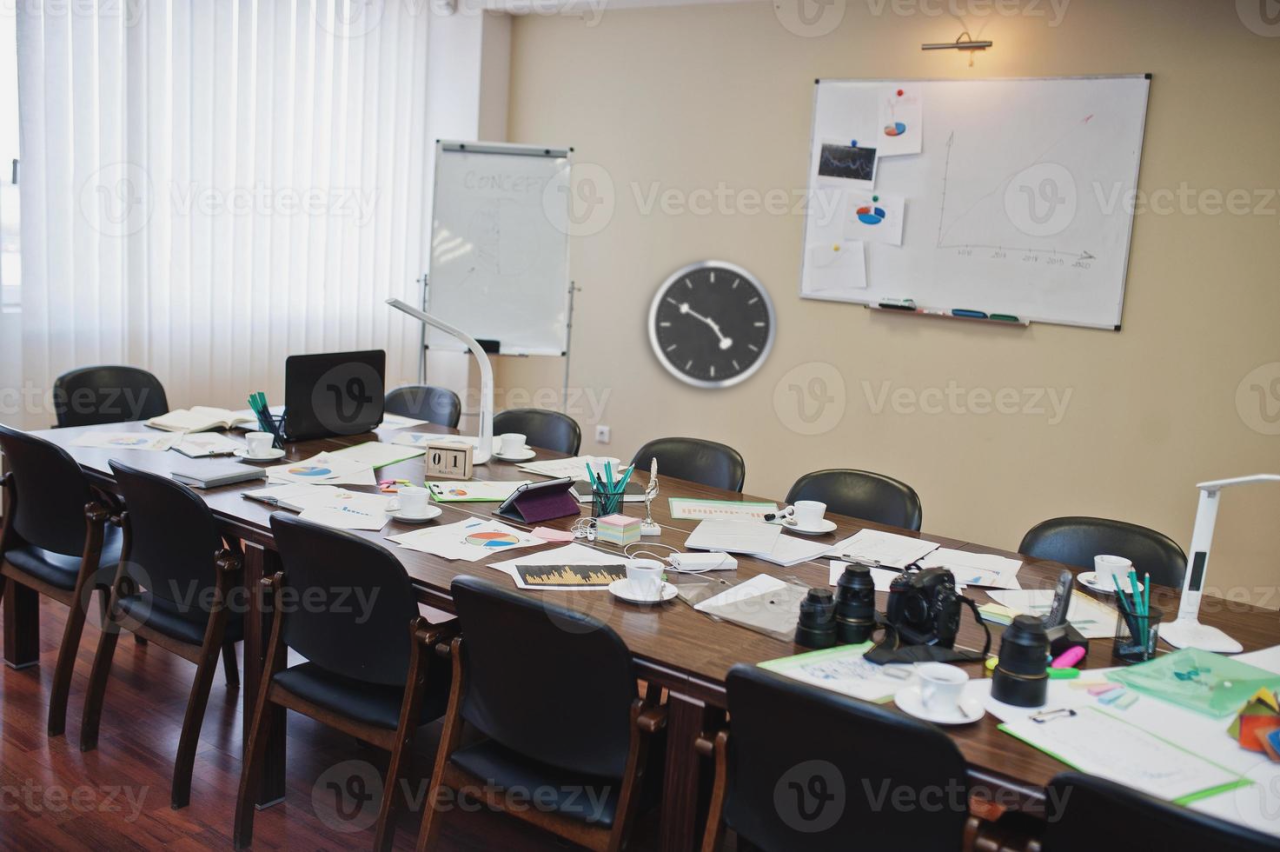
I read 4.50
